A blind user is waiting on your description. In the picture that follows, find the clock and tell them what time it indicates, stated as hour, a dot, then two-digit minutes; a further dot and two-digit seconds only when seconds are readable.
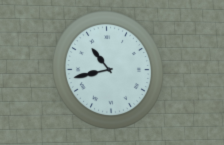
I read 10.43
